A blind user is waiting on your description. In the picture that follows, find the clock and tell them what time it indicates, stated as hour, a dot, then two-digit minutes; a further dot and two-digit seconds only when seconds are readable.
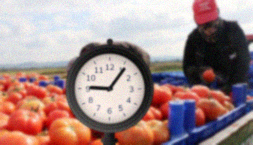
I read 9.06
